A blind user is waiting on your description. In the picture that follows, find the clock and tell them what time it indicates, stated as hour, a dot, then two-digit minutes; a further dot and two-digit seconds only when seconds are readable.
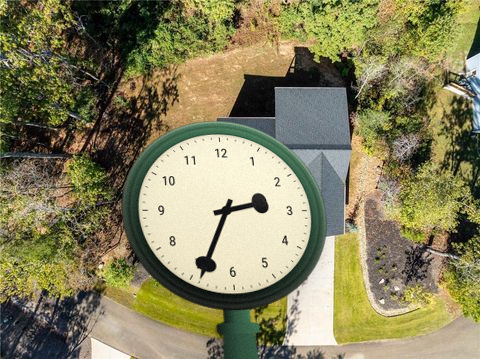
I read 2.34
